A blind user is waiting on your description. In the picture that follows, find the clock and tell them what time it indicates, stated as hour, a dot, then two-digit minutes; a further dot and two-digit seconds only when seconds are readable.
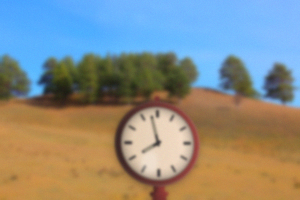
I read 7.58
